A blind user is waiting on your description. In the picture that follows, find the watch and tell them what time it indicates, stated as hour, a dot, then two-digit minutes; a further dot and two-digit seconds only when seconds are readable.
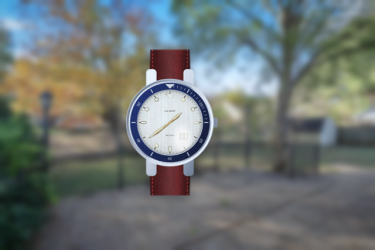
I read 1.39
